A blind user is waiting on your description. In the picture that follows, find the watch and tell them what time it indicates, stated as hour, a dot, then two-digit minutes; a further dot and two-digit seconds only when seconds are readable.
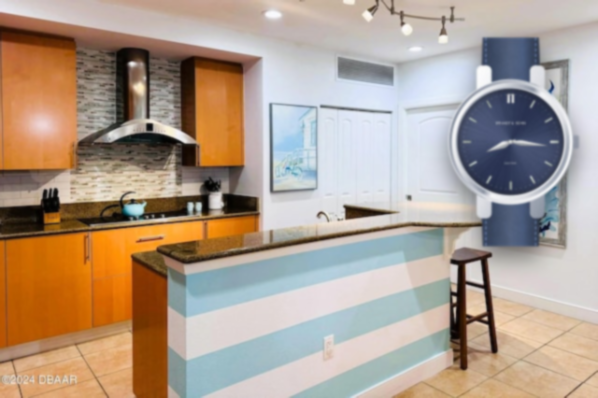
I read 8.16
